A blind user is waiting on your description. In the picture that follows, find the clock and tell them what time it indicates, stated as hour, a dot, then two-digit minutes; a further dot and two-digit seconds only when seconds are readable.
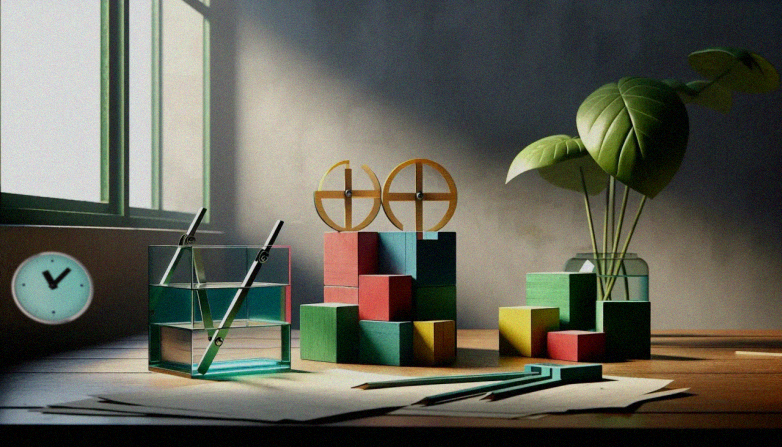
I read 11.07
